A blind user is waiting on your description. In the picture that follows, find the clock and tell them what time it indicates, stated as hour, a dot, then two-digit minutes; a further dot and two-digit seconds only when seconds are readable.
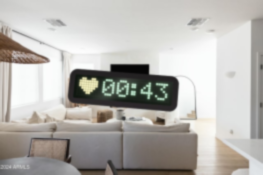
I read 0.43
